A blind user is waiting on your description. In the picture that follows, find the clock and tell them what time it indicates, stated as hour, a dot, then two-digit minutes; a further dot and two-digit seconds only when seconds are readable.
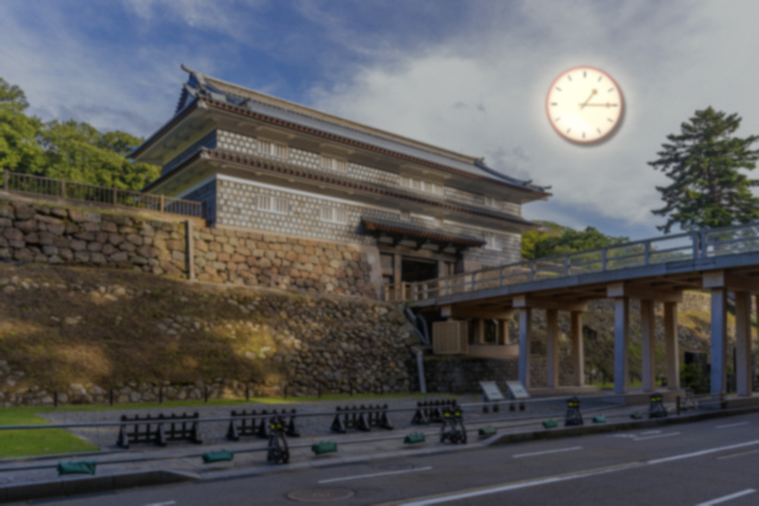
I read 1.15
